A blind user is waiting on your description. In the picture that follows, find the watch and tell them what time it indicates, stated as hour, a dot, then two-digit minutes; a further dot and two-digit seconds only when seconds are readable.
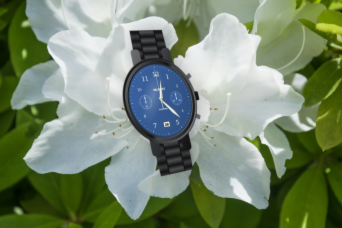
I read 12.23
